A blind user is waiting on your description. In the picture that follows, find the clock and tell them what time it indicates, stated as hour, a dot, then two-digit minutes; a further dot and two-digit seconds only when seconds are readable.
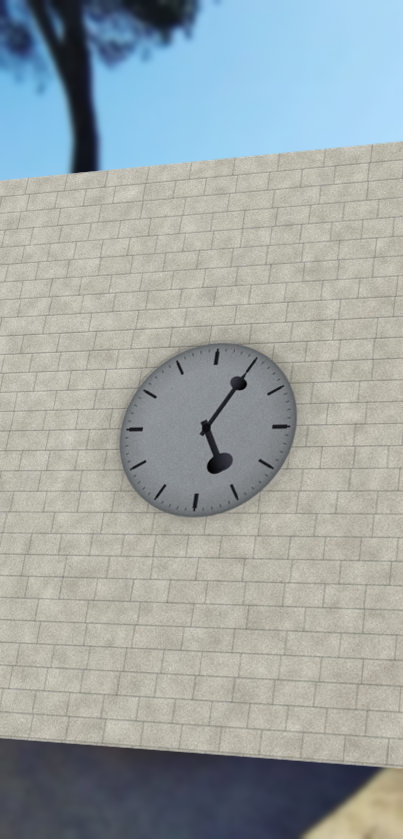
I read 5.05
